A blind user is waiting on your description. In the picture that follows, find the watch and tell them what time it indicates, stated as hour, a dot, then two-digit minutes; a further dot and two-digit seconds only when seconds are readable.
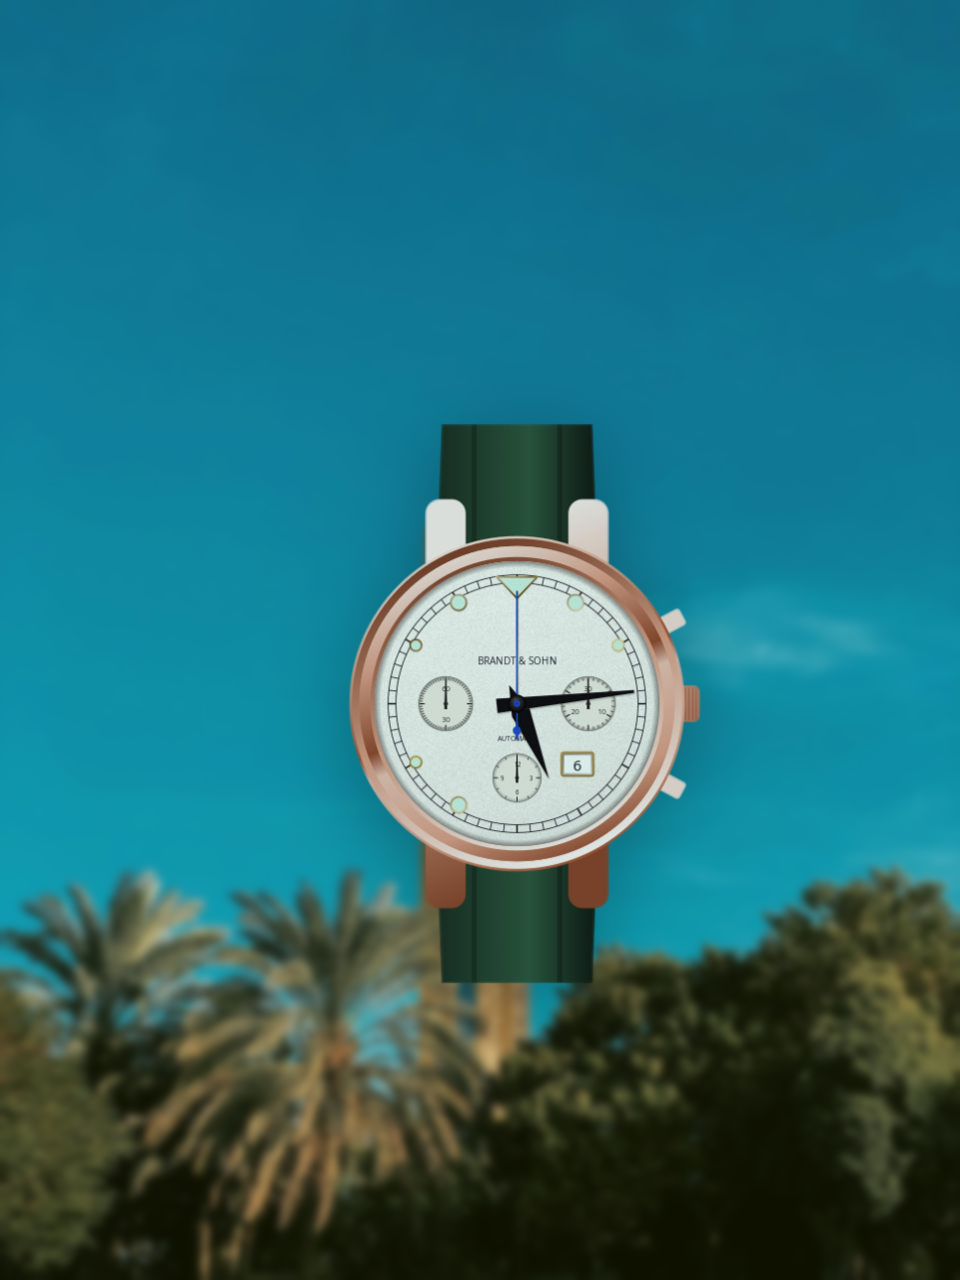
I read 5.14
